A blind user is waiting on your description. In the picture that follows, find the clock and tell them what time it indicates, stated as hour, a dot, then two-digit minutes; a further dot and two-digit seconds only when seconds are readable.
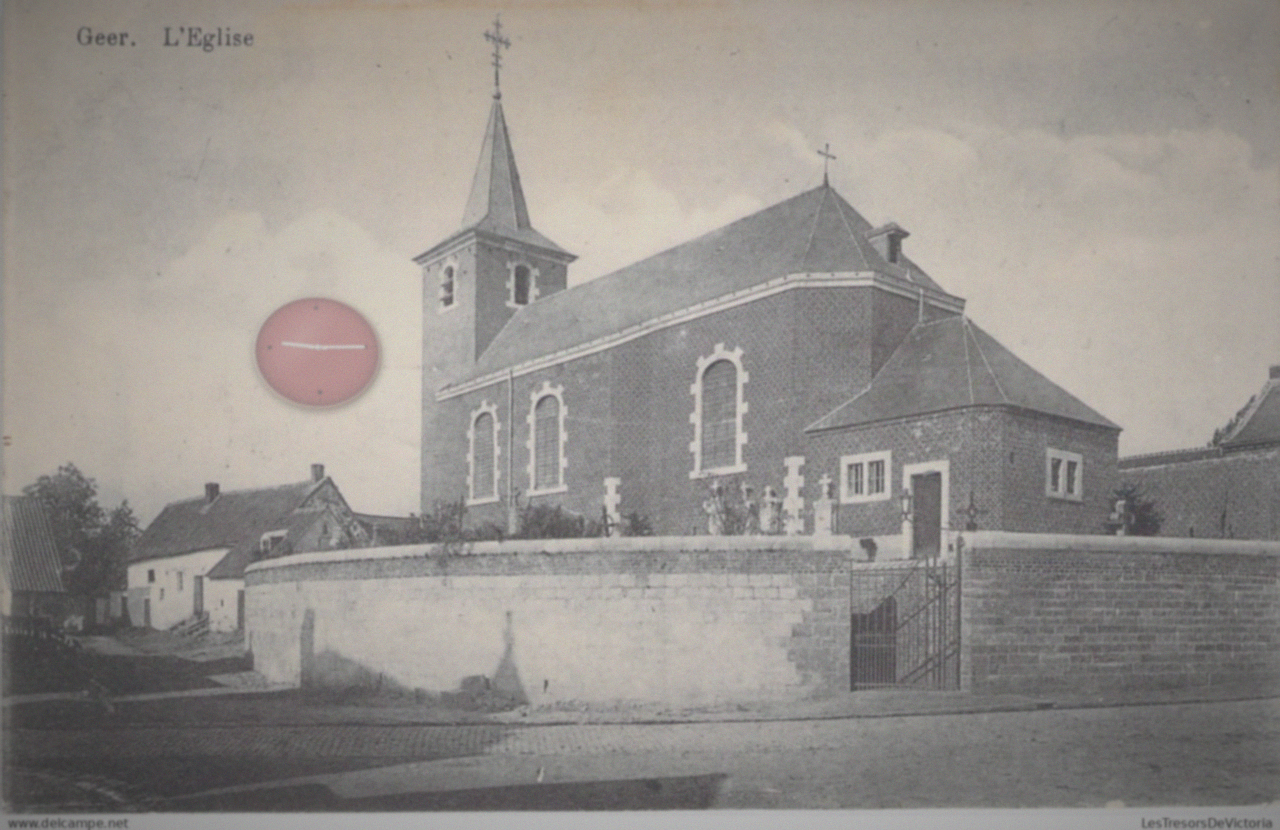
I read 9.15
